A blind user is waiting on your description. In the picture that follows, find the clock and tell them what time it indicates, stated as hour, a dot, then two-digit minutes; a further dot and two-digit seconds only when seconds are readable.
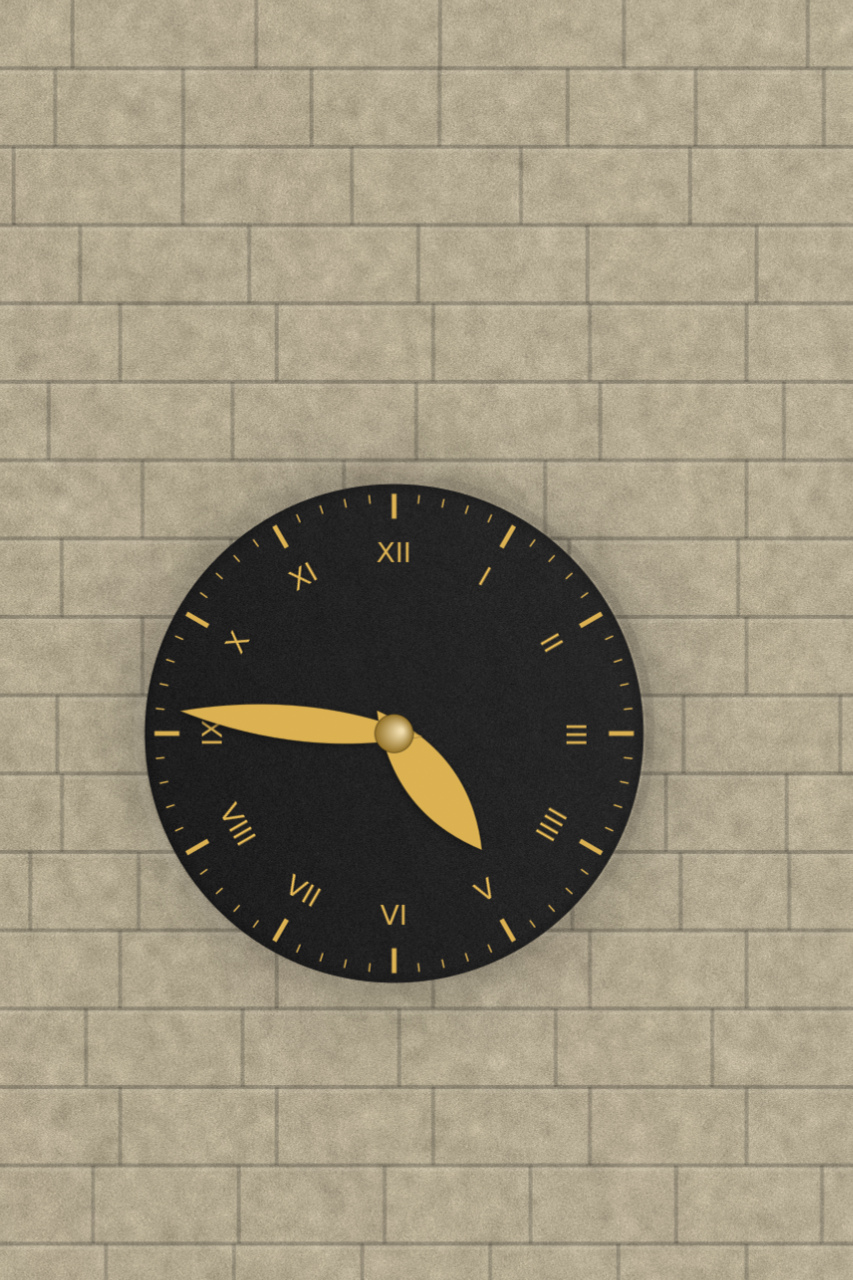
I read 4.46
